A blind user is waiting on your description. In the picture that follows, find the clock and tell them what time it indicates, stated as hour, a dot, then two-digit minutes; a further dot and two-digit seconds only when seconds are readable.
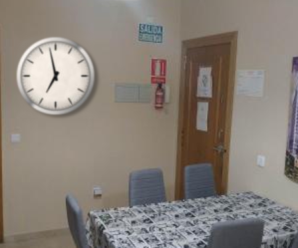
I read 6.58
